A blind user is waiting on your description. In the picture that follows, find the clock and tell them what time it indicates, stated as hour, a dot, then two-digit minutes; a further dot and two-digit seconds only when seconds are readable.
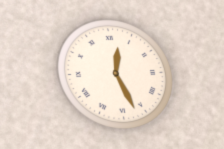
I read 12.27
